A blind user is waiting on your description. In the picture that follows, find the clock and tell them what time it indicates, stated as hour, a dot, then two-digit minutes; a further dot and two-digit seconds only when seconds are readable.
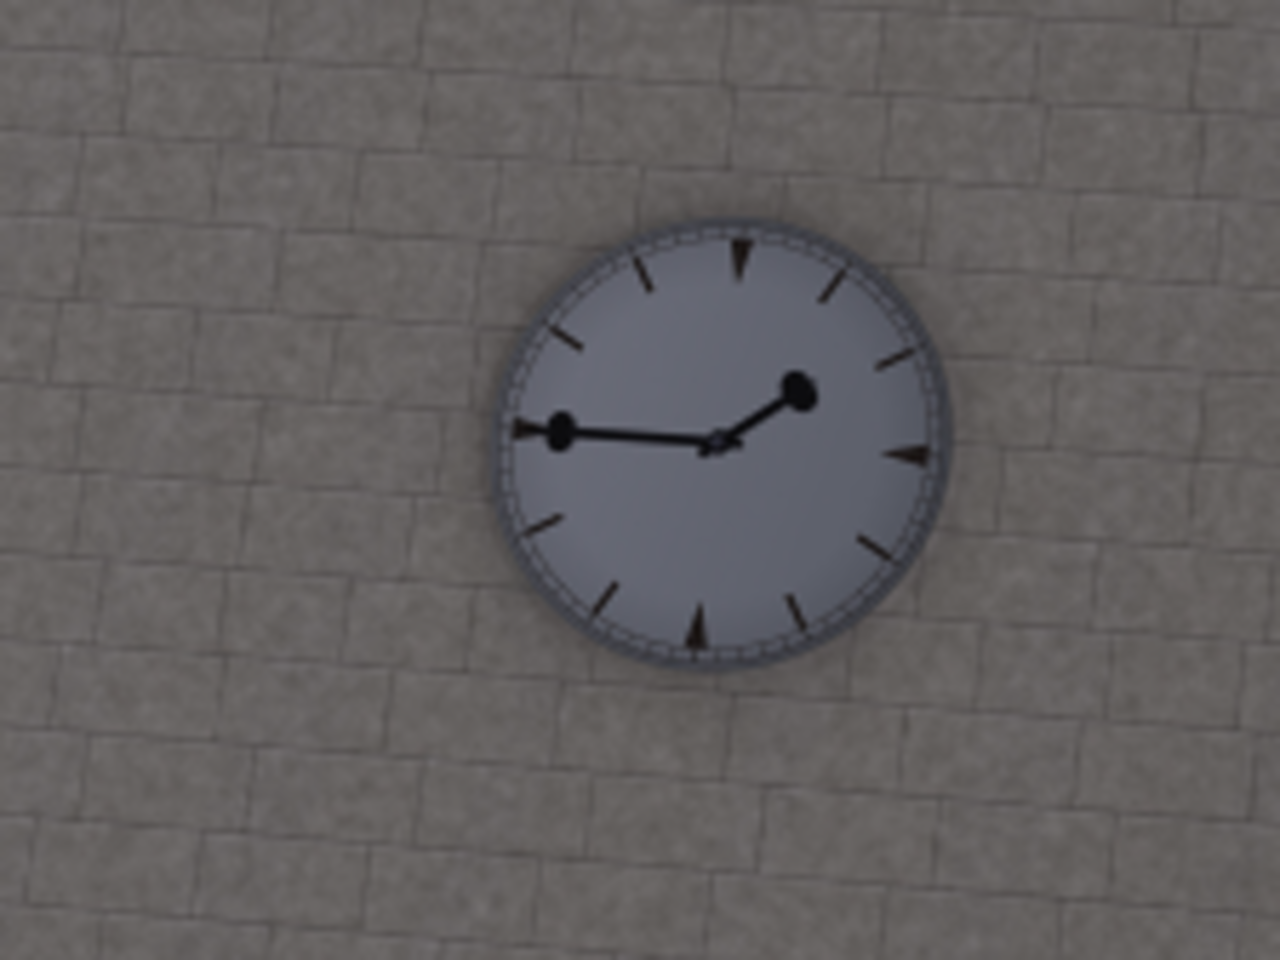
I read 1.45
